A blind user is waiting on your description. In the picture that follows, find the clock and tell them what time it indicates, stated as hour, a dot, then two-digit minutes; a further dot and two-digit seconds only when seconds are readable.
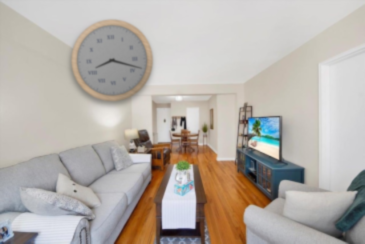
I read 8.18
